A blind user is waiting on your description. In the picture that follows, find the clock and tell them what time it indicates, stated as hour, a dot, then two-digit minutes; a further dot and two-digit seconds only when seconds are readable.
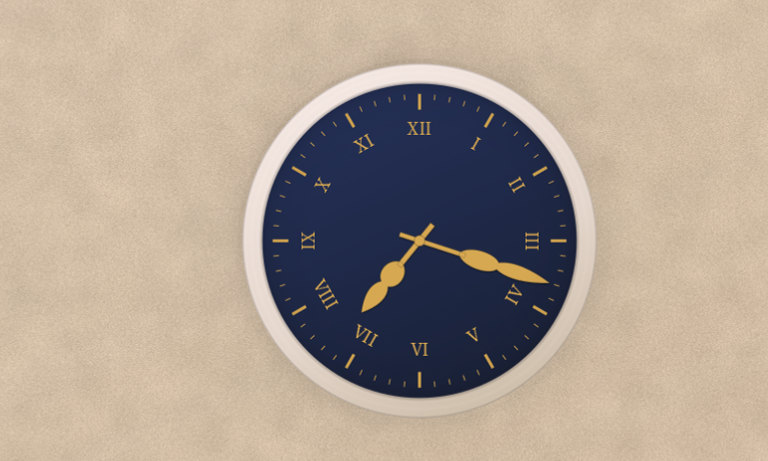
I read 7.18
